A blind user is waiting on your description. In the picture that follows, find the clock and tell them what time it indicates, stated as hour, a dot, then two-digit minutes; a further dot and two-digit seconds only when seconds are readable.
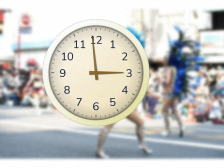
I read 2.59
